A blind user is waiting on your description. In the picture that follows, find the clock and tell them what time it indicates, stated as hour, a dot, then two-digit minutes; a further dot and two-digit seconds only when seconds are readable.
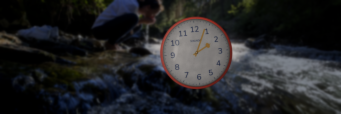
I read 2.04
